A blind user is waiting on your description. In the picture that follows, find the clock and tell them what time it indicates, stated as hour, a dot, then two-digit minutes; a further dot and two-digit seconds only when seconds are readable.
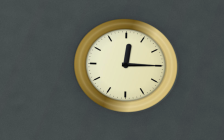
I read 12.15
